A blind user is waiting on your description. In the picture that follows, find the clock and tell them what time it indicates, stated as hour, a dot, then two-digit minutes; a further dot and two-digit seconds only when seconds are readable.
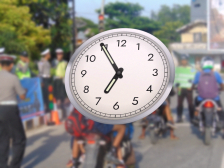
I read 6.55
